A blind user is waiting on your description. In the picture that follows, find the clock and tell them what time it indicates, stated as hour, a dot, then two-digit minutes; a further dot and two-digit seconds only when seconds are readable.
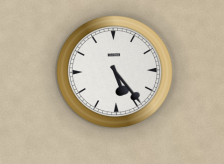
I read 5.24
